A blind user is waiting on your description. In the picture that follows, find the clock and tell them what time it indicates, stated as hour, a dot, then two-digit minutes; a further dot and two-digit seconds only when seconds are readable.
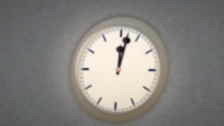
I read 12.02
